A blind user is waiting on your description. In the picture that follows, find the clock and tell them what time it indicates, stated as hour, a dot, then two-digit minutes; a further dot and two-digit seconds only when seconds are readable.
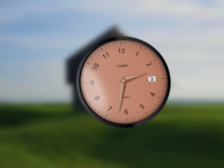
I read 2.32
